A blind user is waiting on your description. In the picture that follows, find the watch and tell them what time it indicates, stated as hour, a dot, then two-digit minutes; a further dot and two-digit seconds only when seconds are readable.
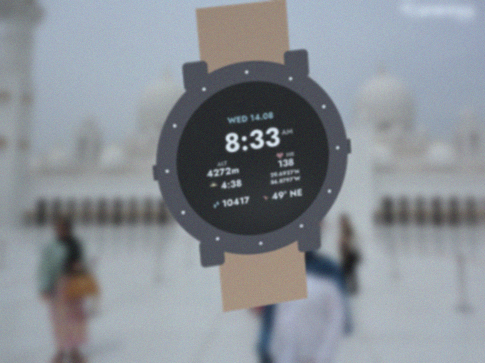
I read 8.33
